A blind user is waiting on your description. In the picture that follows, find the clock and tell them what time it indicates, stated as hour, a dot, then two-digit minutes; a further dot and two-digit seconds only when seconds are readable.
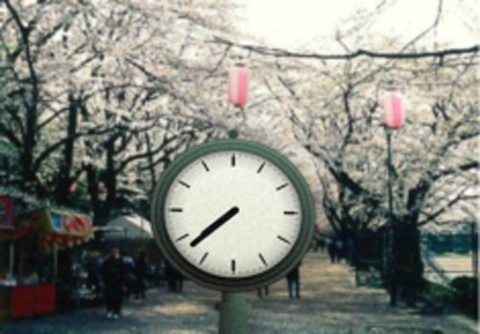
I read 7.38
